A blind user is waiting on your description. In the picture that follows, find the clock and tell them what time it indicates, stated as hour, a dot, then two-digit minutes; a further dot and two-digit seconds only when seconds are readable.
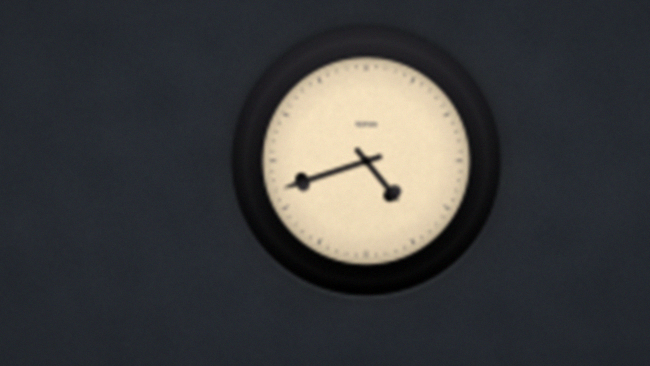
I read 4.42
